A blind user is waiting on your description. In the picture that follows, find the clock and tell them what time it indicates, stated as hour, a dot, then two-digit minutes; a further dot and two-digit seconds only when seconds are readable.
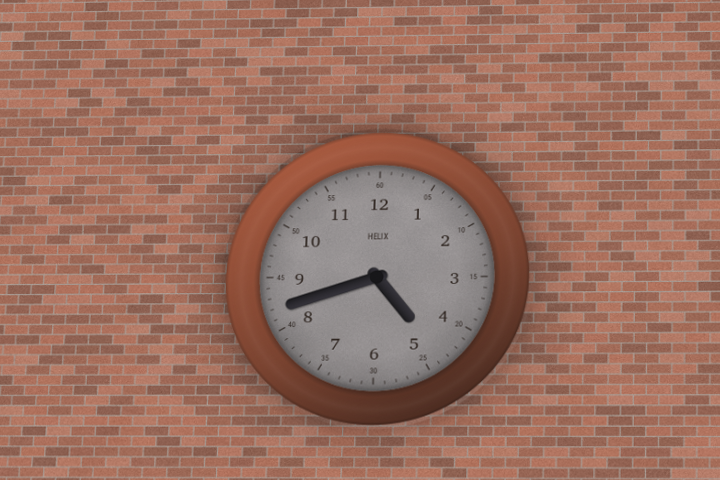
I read 4.42
